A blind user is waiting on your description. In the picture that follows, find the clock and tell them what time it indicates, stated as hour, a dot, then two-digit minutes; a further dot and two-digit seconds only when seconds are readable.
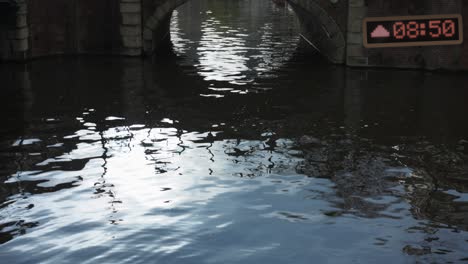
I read 8.50
